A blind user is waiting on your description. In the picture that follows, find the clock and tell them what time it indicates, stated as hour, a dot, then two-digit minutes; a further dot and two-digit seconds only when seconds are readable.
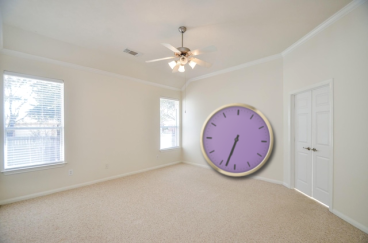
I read 6.33
